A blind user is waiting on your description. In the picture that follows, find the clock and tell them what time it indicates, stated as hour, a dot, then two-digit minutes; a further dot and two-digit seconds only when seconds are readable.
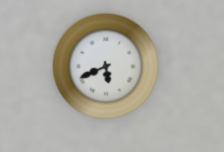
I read 5.41
